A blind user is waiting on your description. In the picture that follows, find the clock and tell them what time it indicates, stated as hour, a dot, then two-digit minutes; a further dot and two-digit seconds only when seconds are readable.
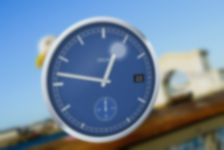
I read 12.47
